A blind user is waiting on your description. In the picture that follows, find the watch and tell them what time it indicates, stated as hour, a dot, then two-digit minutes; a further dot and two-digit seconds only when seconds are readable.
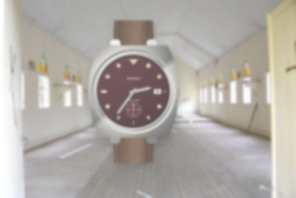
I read 2.36
